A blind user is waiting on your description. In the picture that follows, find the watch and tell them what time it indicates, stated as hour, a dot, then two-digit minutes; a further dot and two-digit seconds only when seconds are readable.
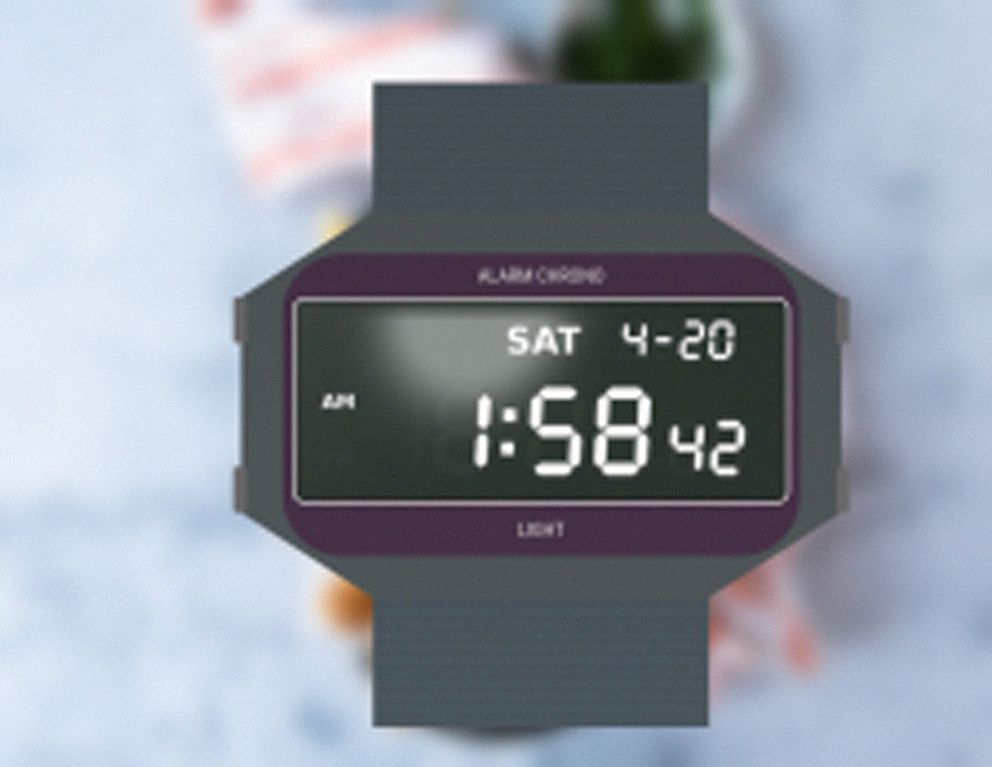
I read 1.58.42
